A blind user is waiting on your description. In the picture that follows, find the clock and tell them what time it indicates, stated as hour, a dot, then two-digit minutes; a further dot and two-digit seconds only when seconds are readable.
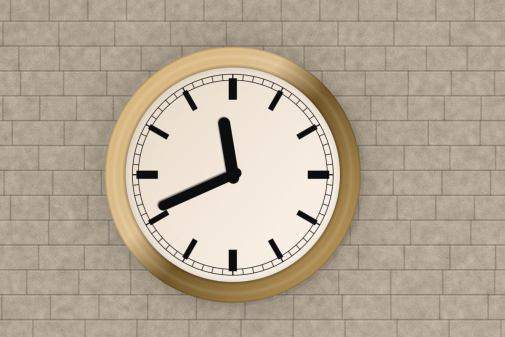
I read 11.41
